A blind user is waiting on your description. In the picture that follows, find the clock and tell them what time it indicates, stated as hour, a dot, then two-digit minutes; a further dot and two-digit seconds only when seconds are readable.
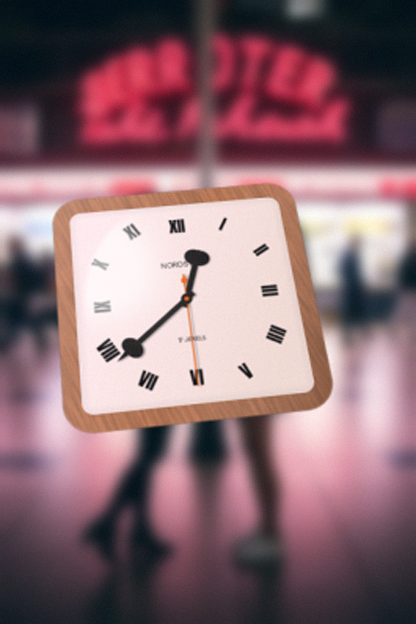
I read 12.38.30
